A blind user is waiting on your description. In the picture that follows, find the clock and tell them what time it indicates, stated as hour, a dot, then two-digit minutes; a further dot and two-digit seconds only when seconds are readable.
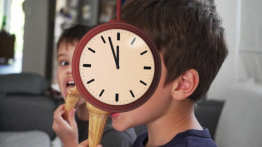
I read 11.57
